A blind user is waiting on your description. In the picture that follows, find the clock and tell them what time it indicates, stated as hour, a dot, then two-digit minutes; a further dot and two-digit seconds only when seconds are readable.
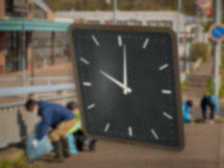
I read 10.01
